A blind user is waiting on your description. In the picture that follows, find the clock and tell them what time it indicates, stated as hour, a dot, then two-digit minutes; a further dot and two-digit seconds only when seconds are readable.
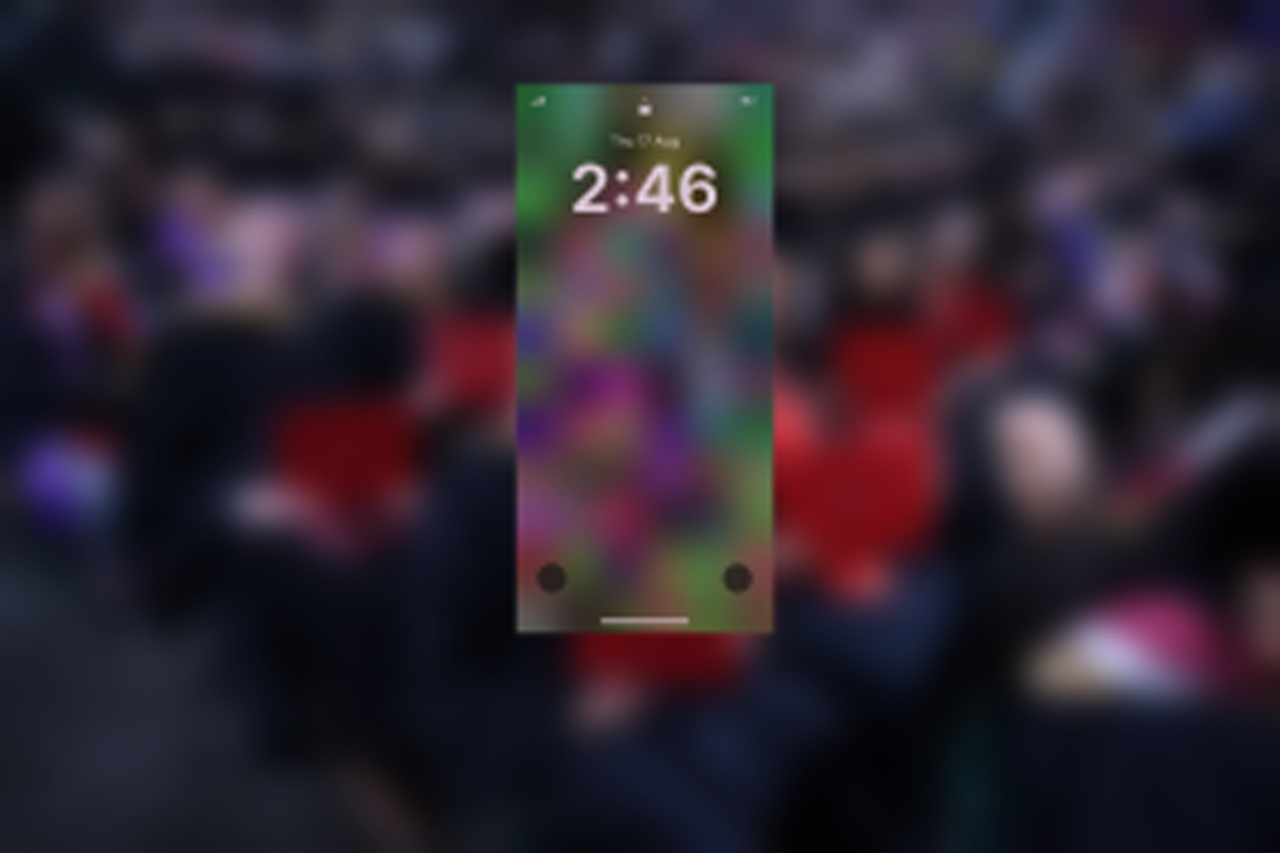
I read 2.46
